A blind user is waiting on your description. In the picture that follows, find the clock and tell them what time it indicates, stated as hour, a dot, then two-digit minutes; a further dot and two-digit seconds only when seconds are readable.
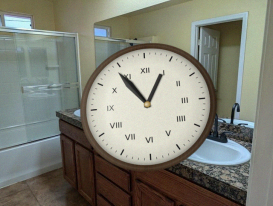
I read 12.54
